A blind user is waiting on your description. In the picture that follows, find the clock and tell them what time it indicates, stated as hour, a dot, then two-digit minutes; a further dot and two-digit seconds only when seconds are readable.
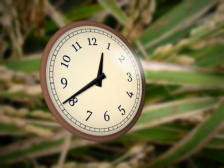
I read 12.41
